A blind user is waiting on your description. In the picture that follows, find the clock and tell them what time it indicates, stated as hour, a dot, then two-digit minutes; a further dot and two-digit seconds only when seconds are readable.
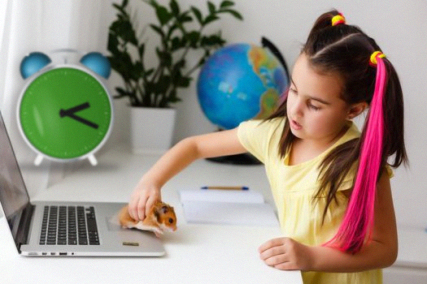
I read 2.19
